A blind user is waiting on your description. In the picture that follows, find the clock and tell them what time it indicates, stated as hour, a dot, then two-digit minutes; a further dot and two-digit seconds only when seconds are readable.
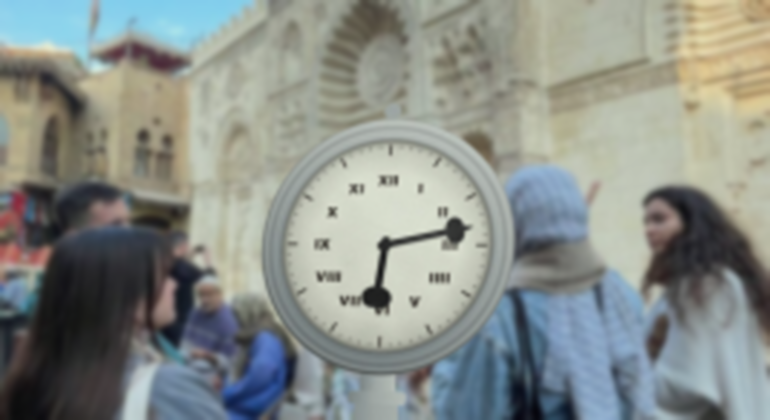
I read 6.13
